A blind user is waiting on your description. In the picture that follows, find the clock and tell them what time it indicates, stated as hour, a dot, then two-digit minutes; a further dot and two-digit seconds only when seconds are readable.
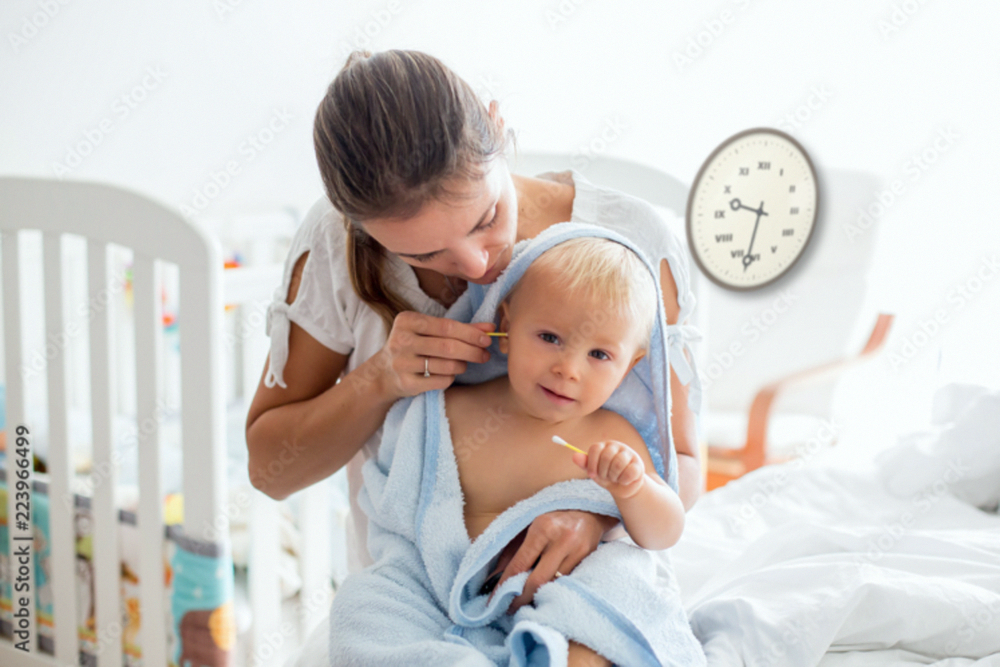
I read 9.32
